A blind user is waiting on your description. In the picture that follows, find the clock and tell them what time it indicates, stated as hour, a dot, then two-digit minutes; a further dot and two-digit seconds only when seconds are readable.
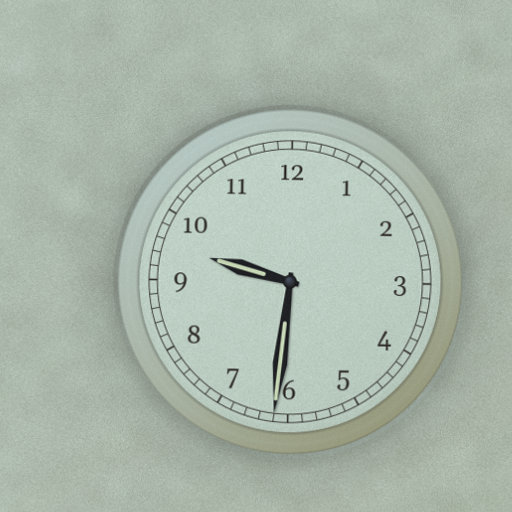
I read 9.31
